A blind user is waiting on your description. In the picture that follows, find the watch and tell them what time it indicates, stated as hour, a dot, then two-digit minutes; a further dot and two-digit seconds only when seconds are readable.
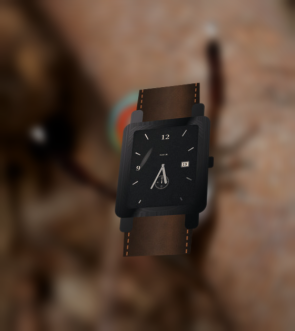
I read 5.34
